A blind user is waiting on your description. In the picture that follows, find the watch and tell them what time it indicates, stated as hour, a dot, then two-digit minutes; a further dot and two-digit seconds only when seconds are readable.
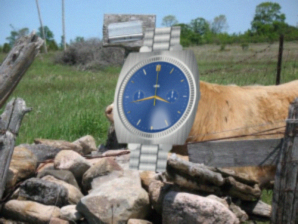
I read 3.43
